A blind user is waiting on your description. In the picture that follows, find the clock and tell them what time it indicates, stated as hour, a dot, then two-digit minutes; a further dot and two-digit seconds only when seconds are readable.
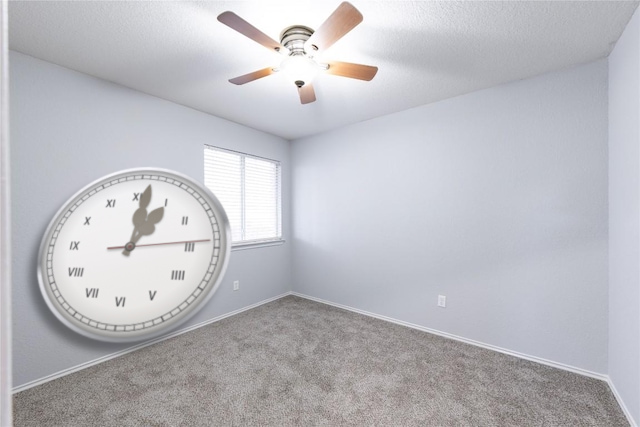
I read 1.01.14
